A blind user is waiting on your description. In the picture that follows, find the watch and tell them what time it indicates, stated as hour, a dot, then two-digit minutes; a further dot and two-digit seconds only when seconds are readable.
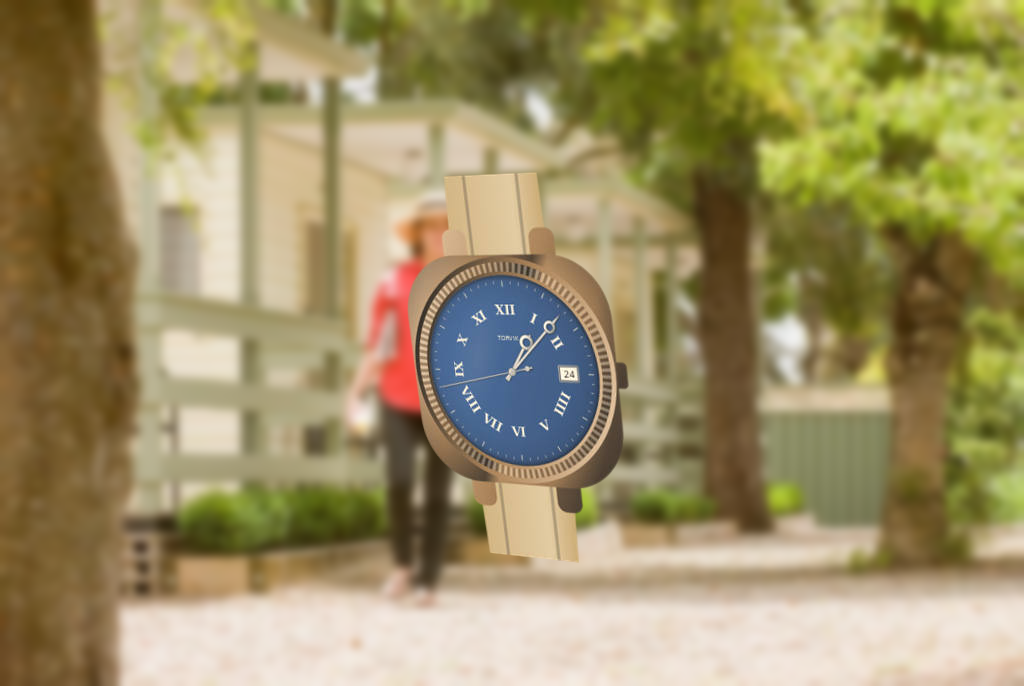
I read 1.07.43
